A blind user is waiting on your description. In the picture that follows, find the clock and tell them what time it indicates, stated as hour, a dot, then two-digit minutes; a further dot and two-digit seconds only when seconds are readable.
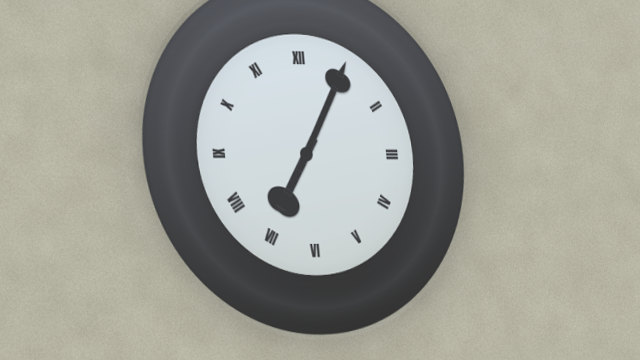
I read 7.05
